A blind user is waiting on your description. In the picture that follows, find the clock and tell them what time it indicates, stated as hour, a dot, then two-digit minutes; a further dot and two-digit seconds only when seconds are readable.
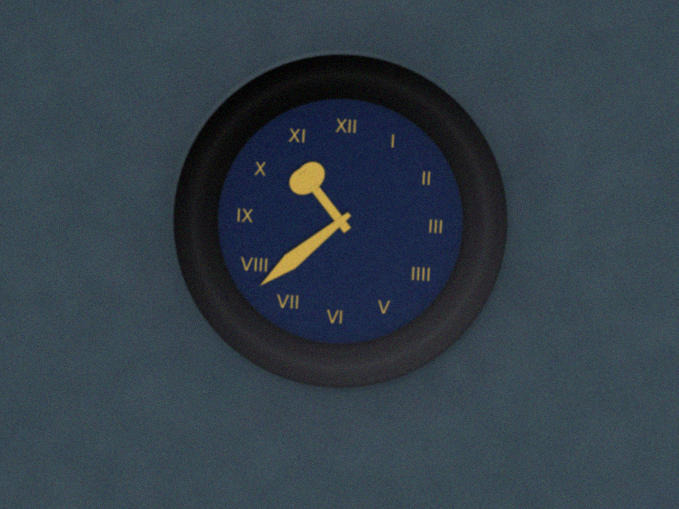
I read 10.38
